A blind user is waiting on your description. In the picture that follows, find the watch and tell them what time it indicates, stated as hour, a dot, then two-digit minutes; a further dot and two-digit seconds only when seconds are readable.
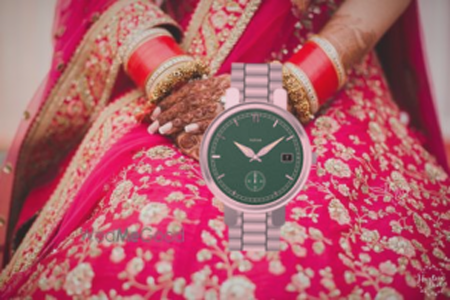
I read 10.09
